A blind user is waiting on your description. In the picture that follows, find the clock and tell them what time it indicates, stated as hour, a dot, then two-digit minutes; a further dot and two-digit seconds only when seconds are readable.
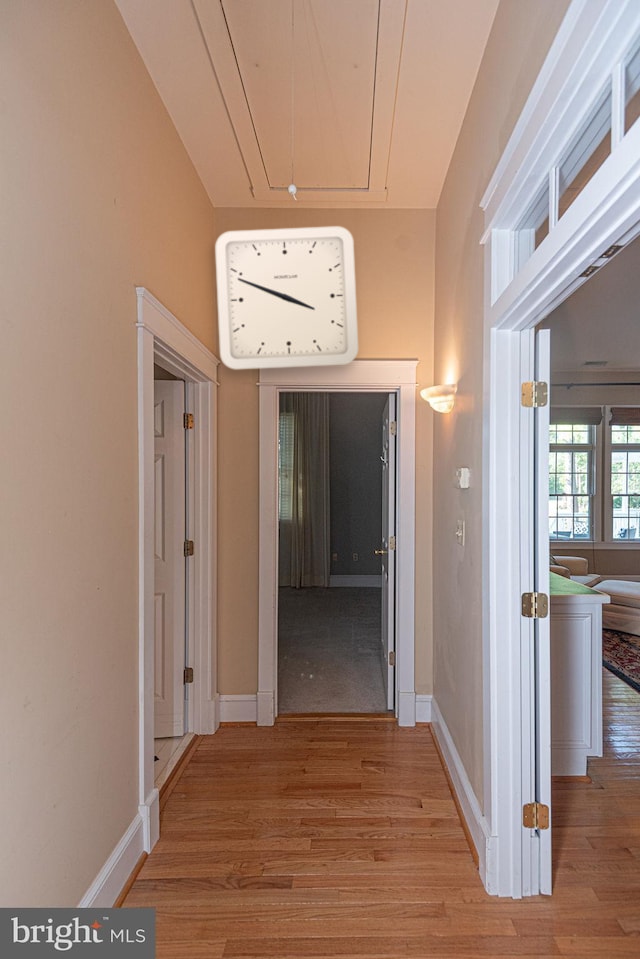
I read 3.49
